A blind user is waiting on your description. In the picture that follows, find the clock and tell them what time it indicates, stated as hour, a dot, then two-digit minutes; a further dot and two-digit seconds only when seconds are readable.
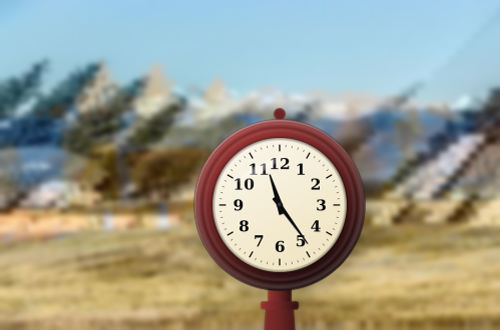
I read 11.24
